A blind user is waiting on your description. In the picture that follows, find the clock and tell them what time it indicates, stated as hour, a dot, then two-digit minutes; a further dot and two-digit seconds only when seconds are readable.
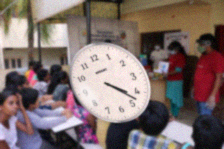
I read 4.23
